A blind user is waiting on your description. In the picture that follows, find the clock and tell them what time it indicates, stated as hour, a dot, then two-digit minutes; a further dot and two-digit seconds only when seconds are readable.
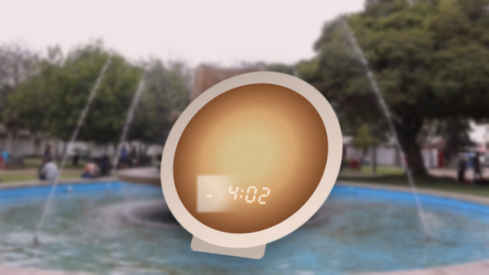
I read 4.02
